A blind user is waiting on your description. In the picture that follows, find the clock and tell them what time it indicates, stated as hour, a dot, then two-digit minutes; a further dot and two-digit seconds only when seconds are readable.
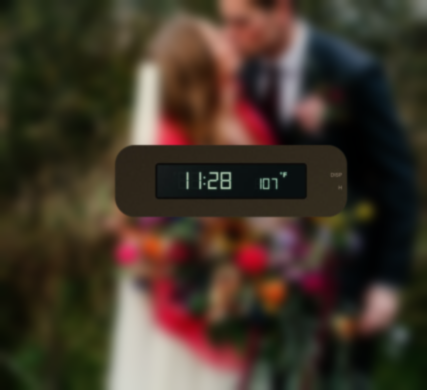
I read 11.28
